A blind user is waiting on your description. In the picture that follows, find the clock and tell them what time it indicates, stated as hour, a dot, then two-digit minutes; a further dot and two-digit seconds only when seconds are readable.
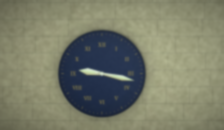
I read 9.17
